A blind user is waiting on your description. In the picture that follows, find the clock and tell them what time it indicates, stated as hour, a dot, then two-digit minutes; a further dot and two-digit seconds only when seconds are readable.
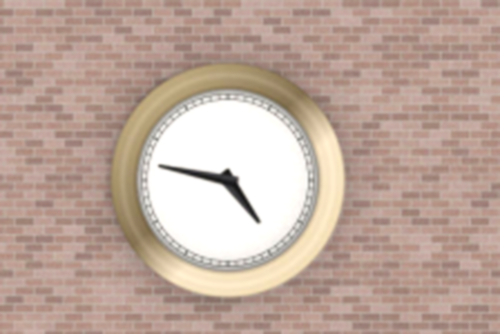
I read 4.47
